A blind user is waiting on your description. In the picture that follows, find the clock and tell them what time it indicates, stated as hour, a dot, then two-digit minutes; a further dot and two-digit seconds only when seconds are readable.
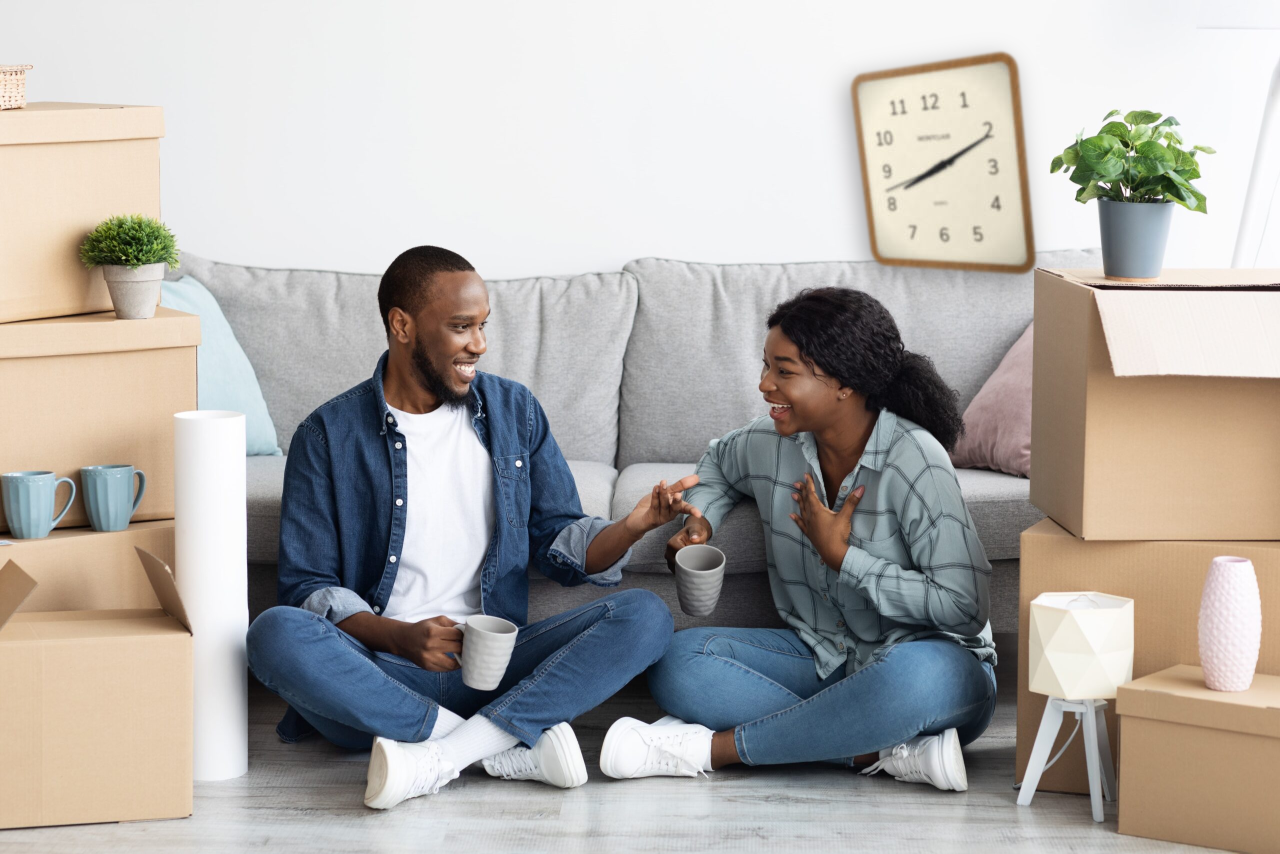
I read 8.10.42
